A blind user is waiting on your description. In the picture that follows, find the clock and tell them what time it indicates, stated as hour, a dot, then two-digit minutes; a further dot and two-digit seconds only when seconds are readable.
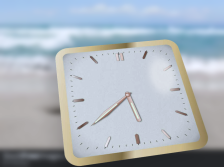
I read 5.39
